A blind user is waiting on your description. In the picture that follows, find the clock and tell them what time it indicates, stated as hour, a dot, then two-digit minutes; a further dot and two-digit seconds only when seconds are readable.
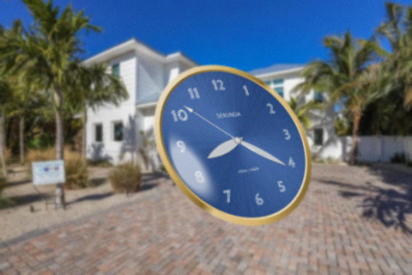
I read 8.20.52
